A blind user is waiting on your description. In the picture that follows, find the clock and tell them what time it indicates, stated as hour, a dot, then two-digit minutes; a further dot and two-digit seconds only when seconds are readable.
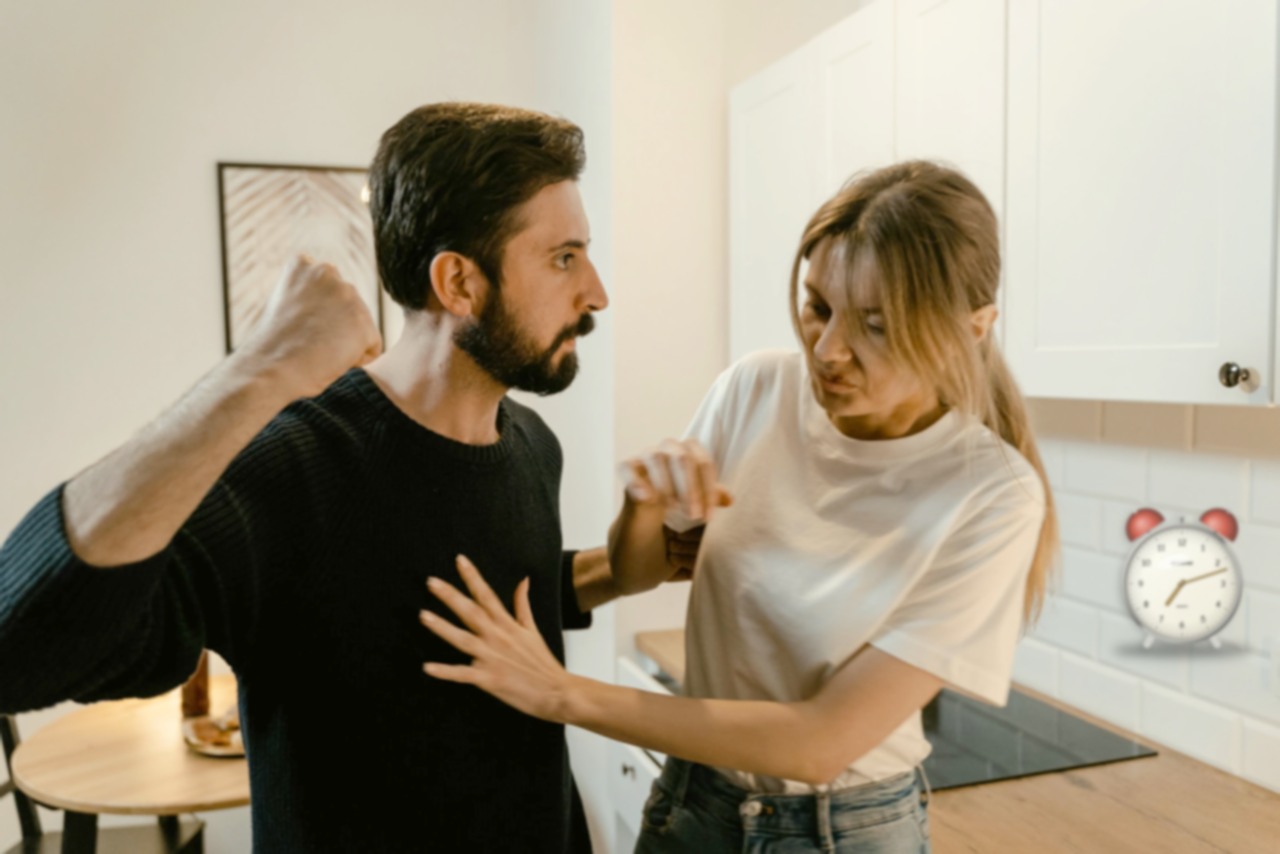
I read 7.12
